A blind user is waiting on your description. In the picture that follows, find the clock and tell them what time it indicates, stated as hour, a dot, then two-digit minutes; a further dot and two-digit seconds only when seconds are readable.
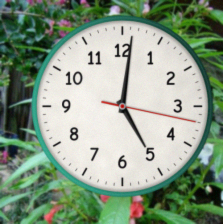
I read 5.01.17
